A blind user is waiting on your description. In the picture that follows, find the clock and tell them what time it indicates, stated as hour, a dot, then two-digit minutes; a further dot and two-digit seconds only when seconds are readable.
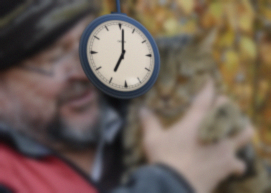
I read 7.01
